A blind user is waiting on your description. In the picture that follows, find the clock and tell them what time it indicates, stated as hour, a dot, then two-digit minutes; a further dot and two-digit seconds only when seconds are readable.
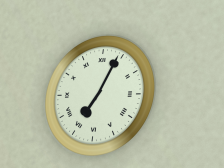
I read 7.04
